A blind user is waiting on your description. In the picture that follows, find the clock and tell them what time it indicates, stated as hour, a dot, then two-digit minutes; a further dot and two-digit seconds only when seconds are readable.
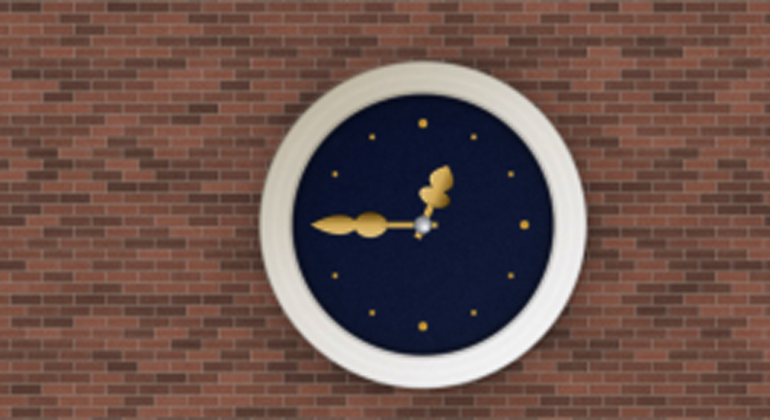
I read 12.45
